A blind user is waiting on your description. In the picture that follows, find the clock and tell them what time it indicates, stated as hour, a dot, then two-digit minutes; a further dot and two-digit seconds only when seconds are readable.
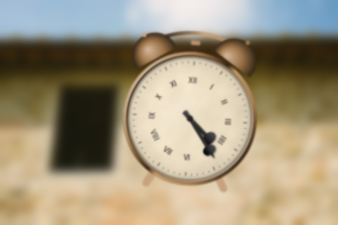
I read 4.24
